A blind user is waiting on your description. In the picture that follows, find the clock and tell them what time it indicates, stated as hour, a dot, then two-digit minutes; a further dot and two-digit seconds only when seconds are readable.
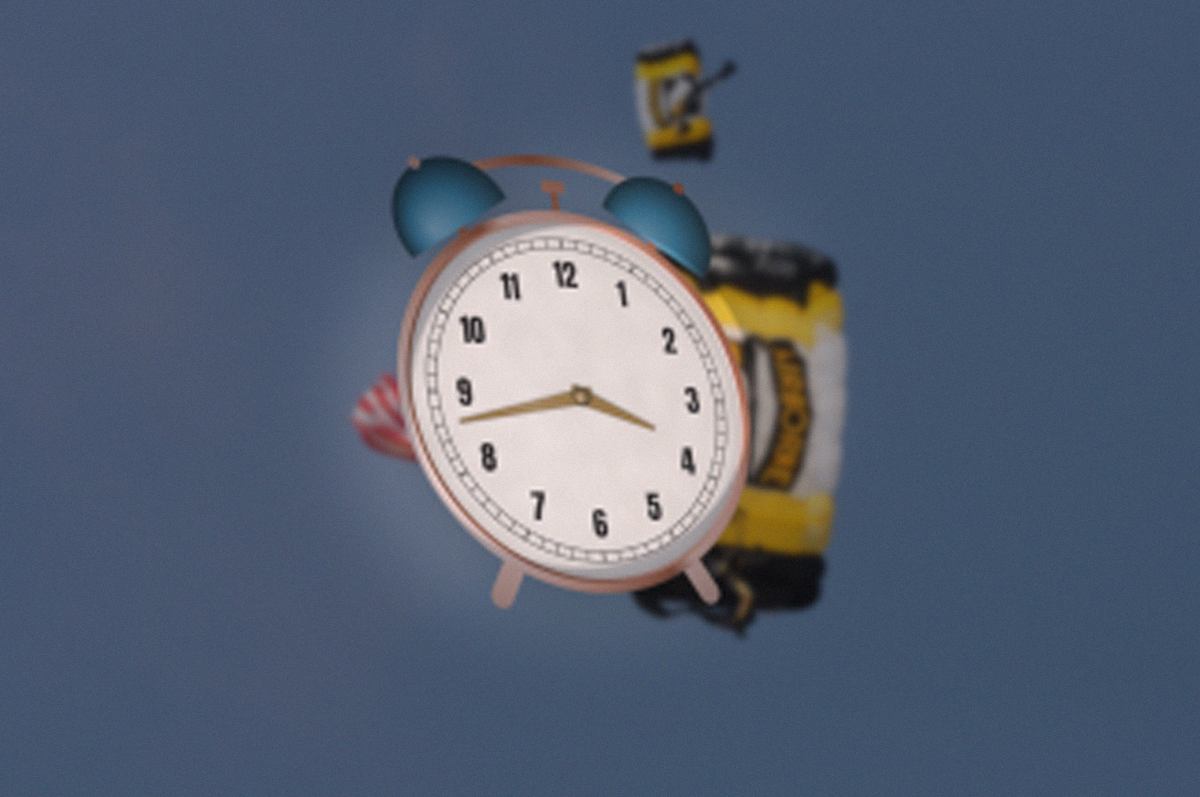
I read 3.43
